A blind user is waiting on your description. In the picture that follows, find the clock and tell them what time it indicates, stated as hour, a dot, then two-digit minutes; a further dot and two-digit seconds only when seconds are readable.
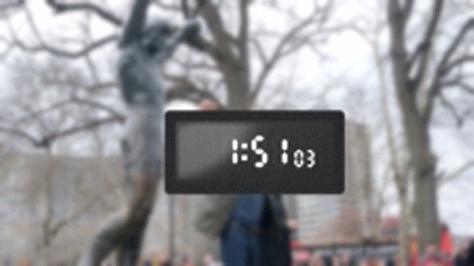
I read 1.51.03
